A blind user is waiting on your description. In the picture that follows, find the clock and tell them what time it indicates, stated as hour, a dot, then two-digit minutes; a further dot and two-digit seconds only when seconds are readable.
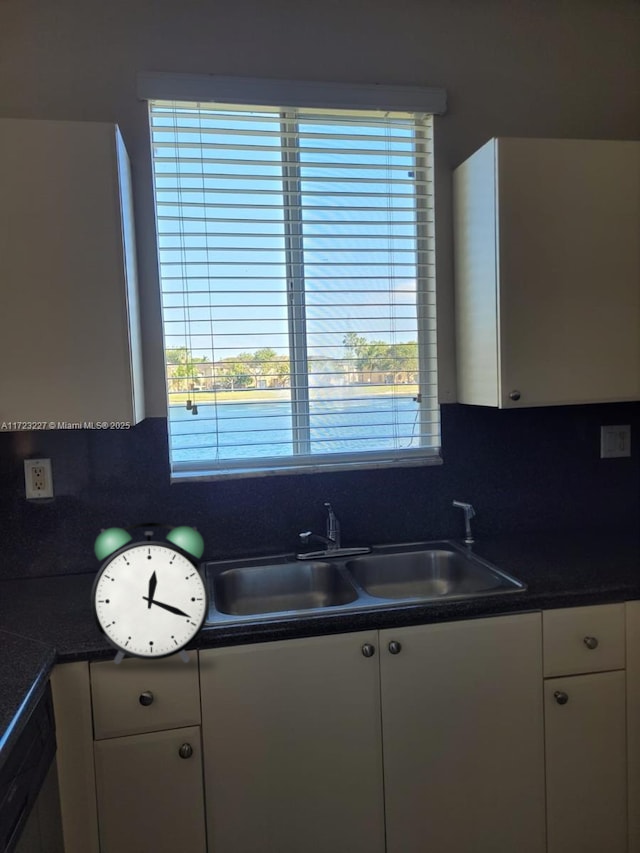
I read 12.19
